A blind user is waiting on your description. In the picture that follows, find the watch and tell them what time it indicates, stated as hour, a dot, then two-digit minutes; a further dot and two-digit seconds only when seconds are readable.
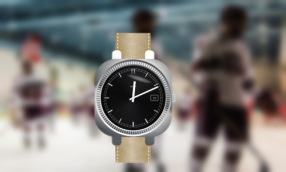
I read 12.11
